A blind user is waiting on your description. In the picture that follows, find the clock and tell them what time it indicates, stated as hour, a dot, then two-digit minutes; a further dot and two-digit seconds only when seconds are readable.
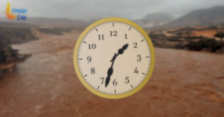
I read 1.33
